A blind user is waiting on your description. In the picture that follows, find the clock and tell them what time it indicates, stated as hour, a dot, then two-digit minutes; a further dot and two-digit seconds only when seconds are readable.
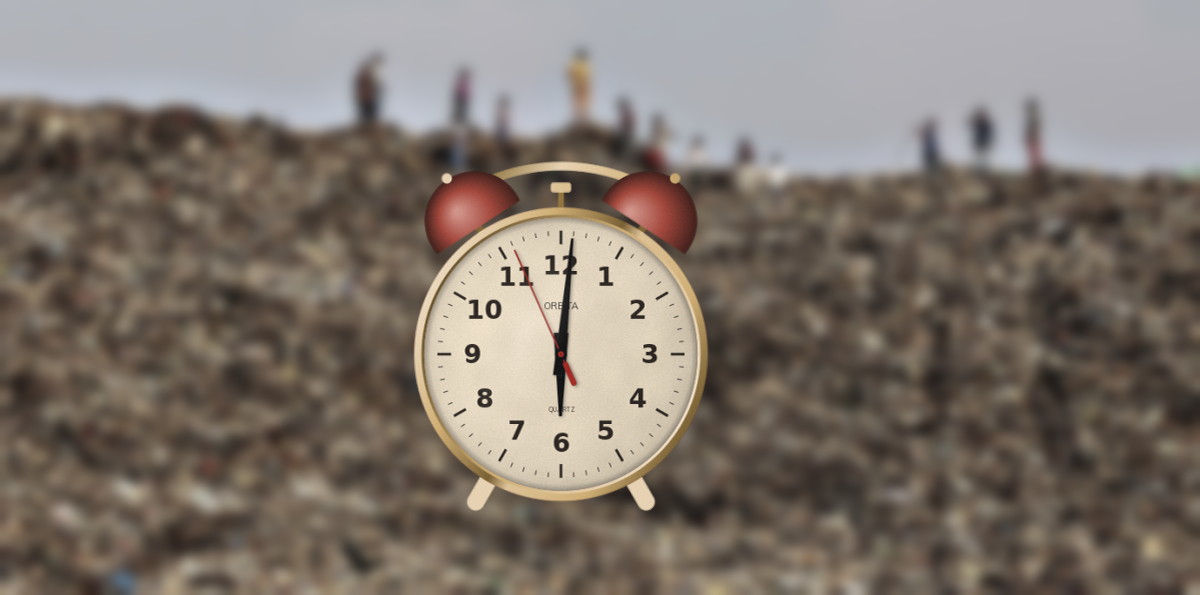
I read 6.00.56
